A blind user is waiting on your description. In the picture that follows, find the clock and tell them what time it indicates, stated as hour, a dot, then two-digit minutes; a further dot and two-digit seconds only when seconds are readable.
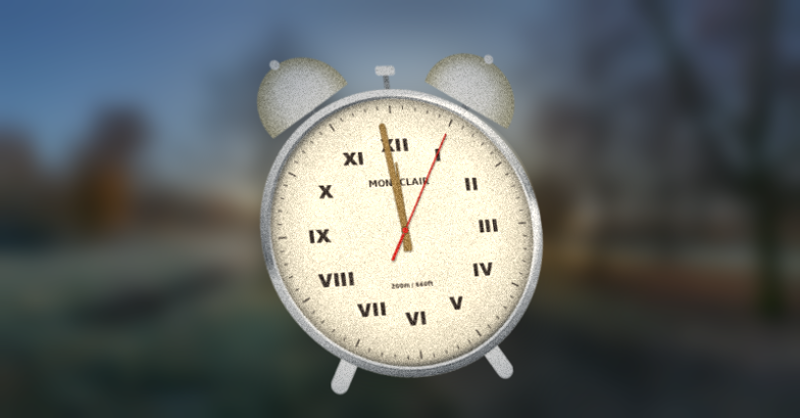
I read 11.59.05
